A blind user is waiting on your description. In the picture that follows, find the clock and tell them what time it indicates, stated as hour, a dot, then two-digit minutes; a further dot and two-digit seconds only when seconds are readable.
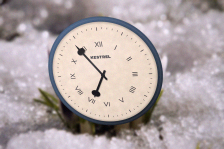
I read 6.54
